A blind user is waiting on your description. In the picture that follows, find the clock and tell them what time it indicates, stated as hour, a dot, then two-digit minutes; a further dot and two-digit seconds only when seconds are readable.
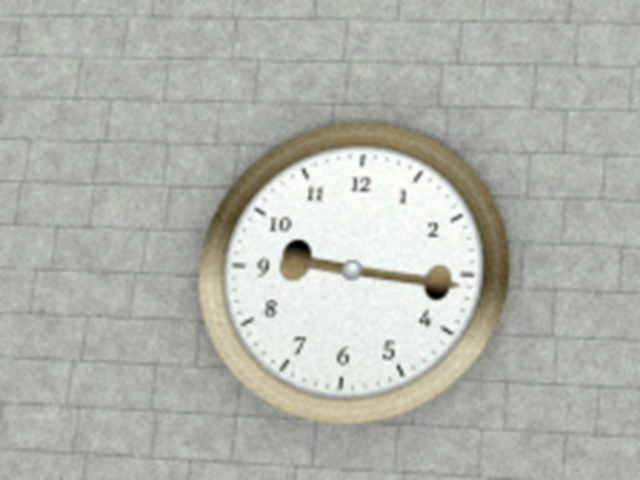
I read 9.16
